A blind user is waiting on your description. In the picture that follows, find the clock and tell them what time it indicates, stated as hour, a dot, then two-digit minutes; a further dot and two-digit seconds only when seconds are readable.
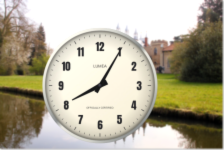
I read 8.05
